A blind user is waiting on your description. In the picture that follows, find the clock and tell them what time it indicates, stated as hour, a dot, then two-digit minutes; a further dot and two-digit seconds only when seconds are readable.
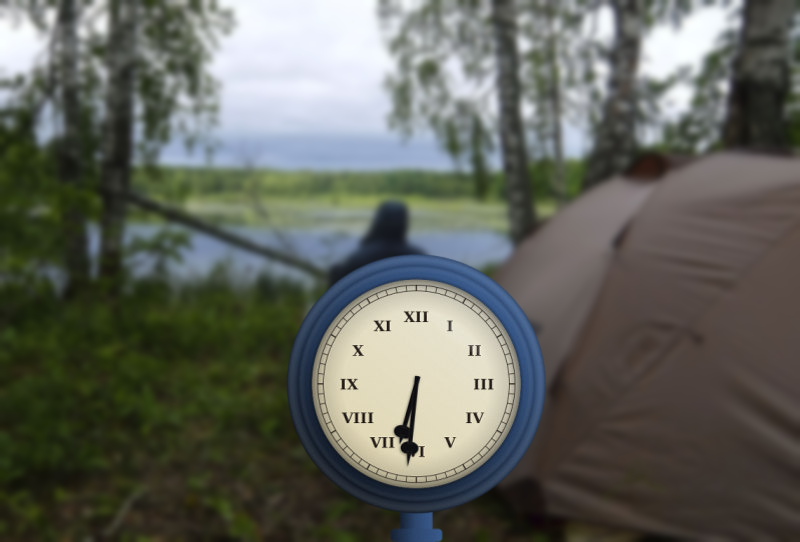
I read 6.31
